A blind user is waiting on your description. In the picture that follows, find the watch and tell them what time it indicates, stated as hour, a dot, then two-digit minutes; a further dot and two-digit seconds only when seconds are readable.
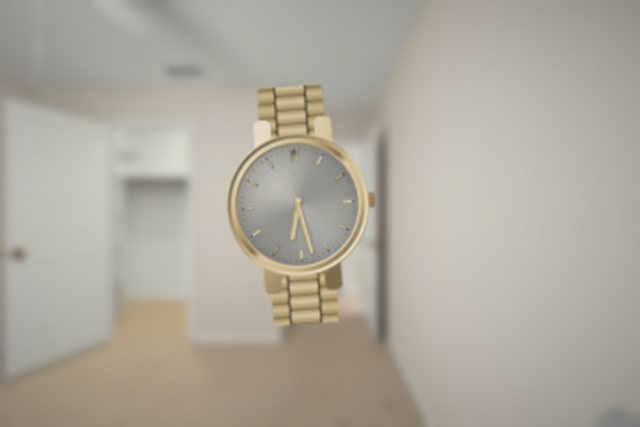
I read 6.28
